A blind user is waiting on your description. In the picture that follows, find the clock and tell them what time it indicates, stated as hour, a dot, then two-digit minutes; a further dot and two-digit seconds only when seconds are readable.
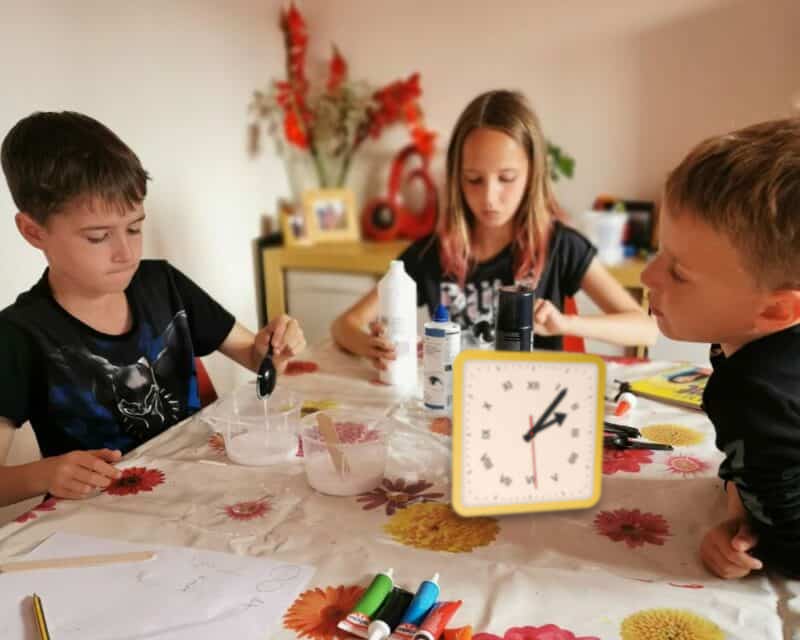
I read 2.06.29
